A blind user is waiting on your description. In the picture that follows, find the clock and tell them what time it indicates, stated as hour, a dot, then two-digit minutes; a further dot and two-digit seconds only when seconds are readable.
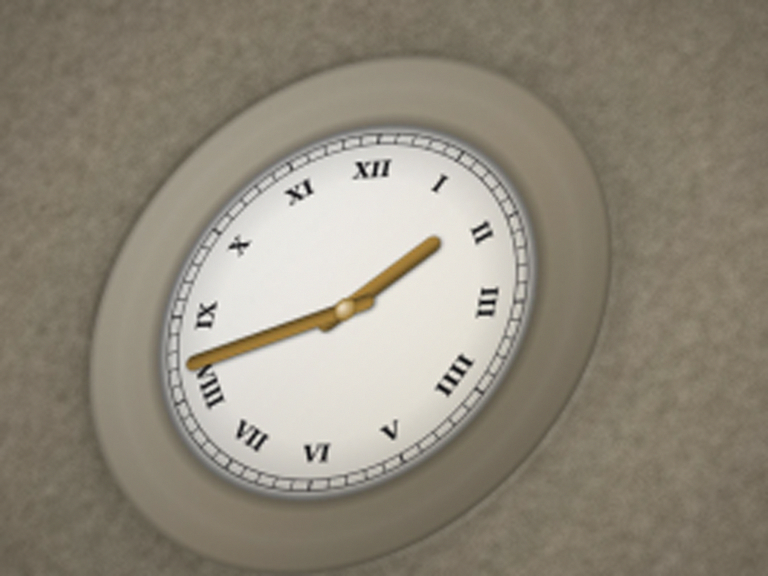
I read 1.42
